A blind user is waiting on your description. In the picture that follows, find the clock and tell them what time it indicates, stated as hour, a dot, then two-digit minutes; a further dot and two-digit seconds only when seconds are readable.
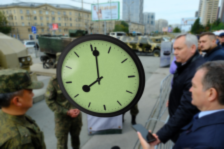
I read 8.01
